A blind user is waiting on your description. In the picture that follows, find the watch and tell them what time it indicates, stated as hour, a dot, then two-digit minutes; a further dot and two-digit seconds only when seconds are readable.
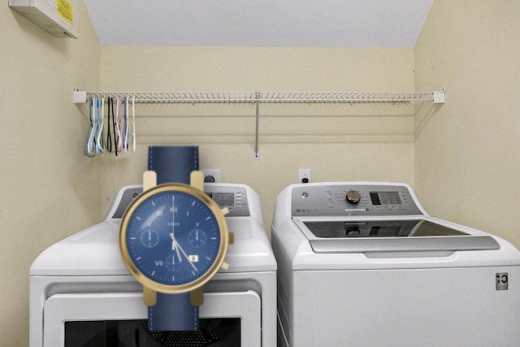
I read 5.24
